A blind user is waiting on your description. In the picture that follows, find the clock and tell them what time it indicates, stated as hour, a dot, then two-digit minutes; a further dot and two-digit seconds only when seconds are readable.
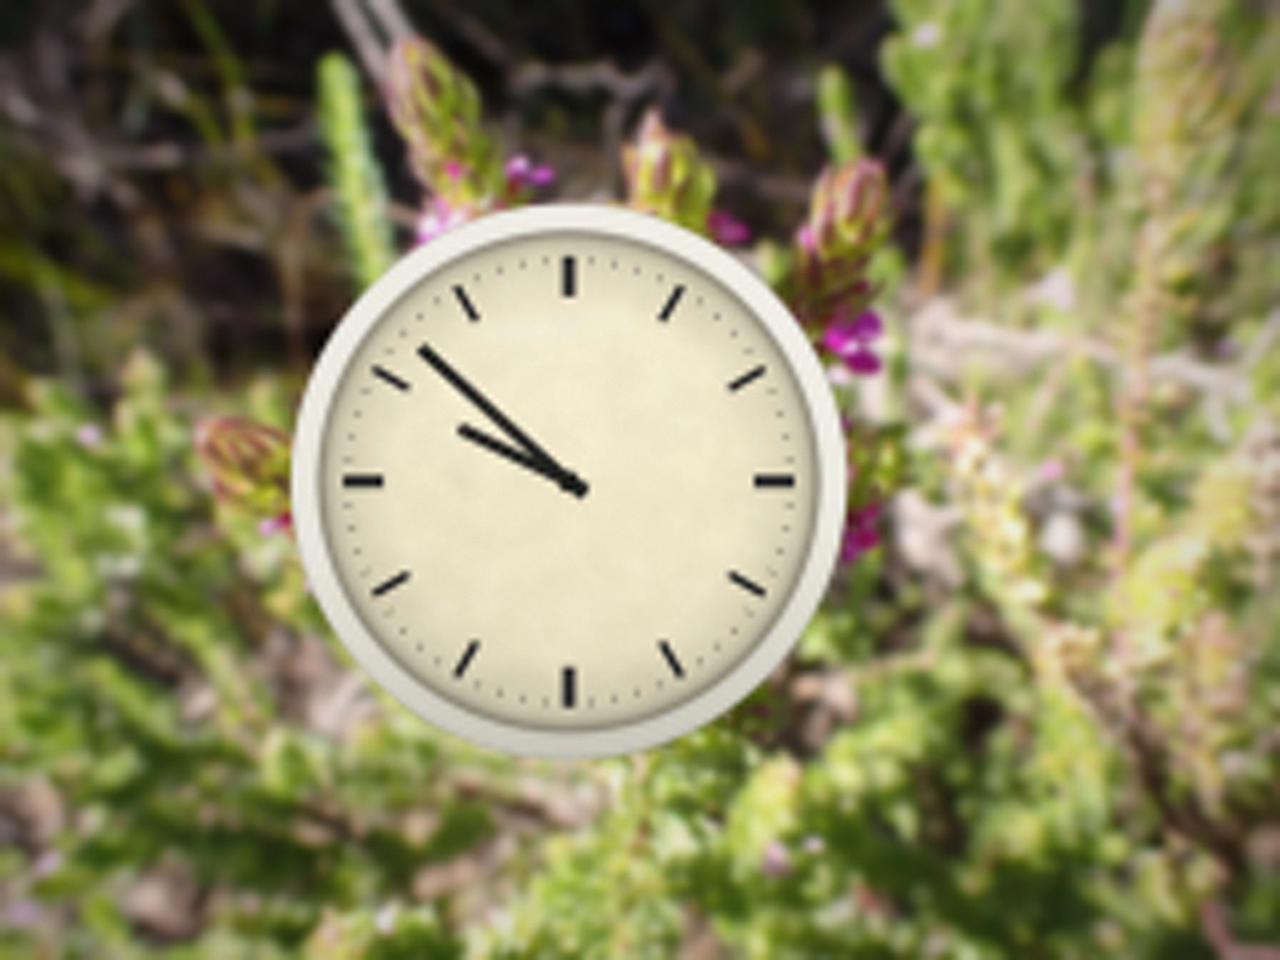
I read 9.52
